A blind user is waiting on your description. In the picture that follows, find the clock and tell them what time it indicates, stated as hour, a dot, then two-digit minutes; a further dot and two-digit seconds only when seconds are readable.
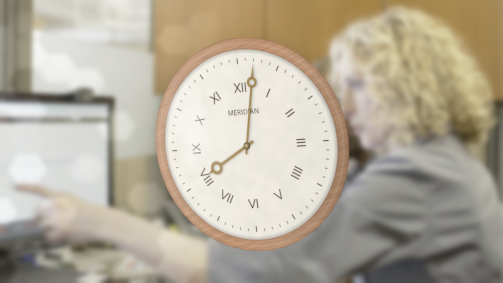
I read 8.02
